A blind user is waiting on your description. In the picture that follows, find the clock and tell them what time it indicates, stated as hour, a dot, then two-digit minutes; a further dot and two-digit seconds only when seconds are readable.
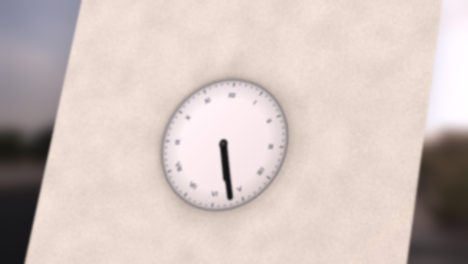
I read 5.27
